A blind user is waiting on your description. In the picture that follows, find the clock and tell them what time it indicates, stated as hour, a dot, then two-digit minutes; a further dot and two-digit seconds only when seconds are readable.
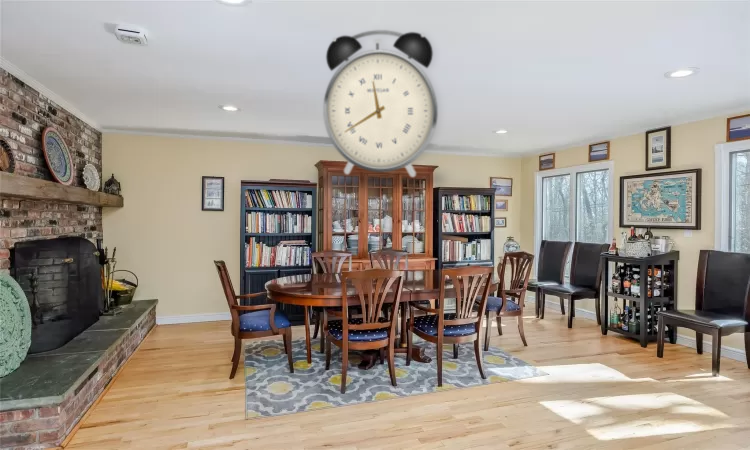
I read 11.40
